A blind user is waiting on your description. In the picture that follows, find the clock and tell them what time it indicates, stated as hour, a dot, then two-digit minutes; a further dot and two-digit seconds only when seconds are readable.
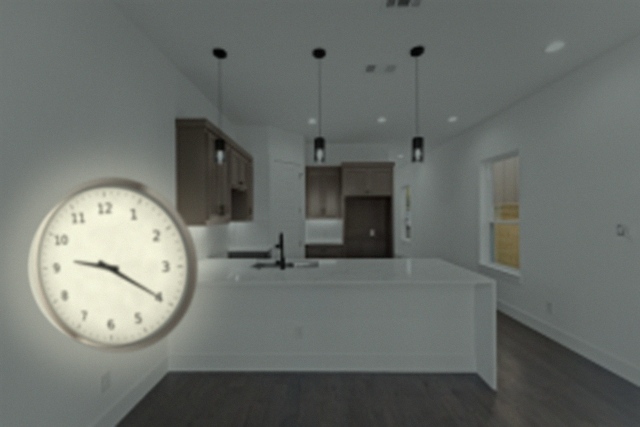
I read 9.20
